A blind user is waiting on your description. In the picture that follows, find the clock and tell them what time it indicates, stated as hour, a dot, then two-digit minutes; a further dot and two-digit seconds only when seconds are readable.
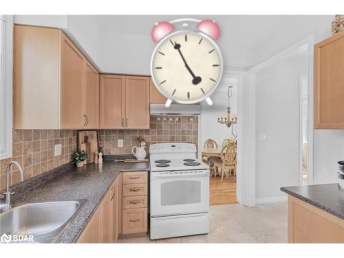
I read 4.56
